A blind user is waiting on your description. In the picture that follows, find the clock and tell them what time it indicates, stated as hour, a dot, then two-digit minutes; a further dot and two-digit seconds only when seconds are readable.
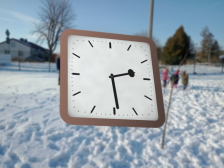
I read 2.29
